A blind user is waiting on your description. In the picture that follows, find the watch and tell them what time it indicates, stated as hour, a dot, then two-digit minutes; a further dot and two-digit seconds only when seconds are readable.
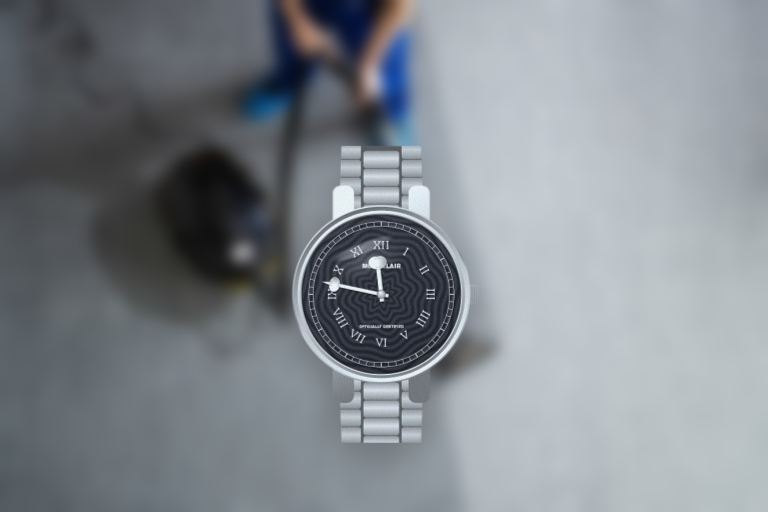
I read 11.47
